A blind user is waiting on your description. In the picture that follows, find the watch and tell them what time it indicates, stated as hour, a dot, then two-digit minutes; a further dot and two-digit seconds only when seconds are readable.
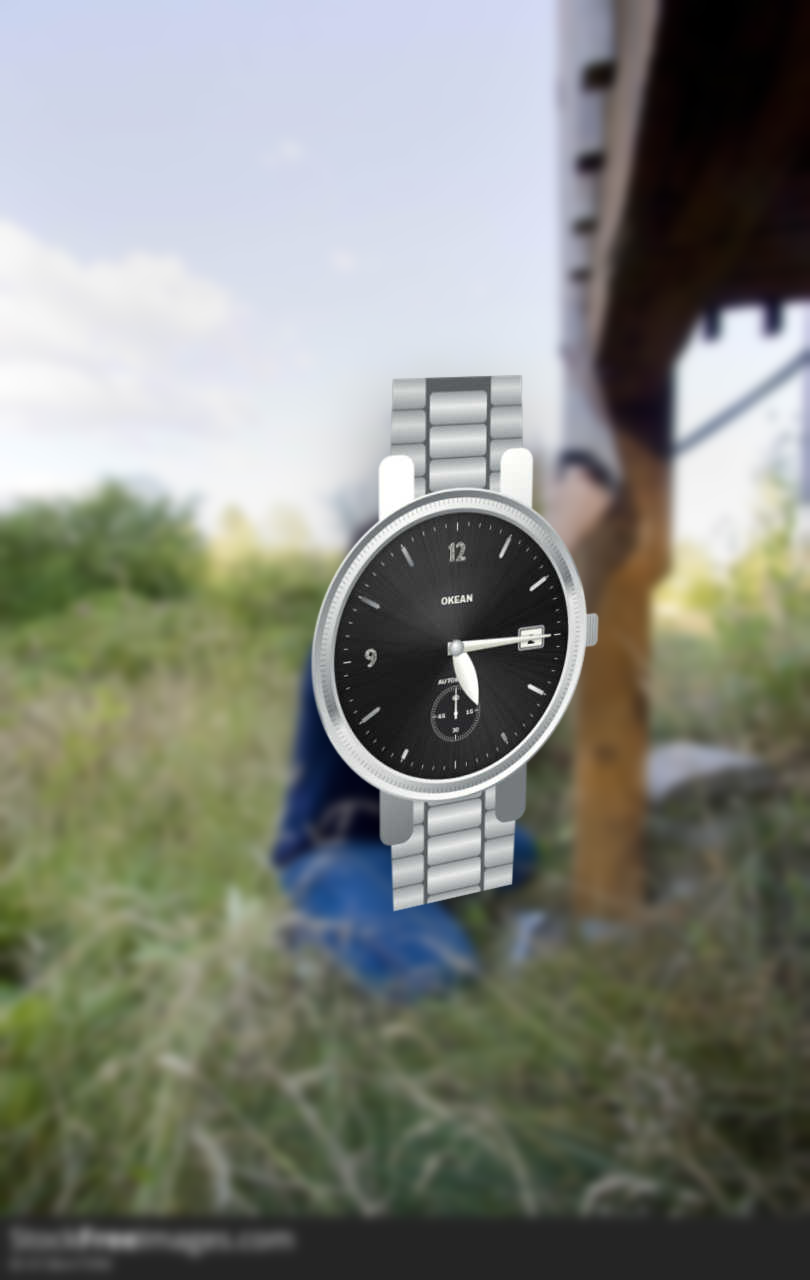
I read 5.15
